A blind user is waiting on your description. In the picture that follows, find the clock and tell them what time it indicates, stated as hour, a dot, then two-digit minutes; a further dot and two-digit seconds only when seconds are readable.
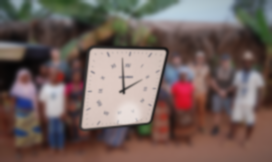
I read 1.58
